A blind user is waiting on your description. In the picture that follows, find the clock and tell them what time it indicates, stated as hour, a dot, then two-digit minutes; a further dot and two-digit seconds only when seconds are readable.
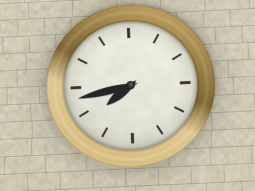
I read 7.43
